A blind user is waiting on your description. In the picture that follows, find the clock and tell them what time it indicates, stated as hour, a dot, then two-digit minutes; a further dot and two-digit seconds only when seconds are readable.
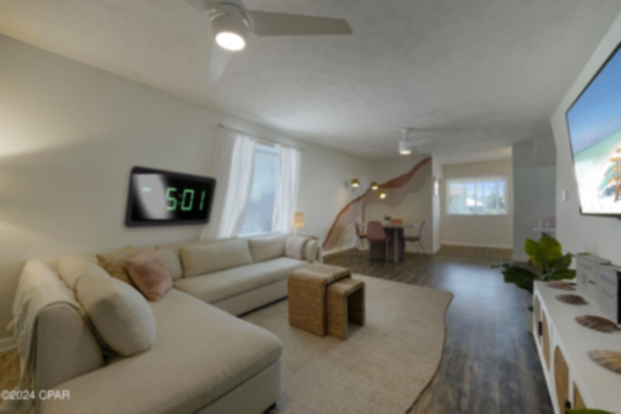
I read 5.01
